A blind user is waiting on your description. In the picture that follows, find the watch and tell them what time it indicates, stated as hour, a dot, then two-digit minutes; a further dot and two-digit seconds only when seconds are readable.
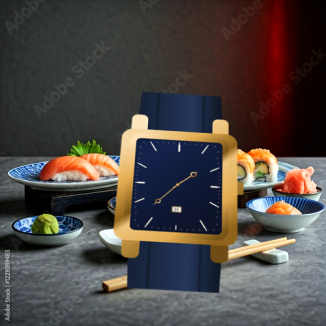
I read 1.37
